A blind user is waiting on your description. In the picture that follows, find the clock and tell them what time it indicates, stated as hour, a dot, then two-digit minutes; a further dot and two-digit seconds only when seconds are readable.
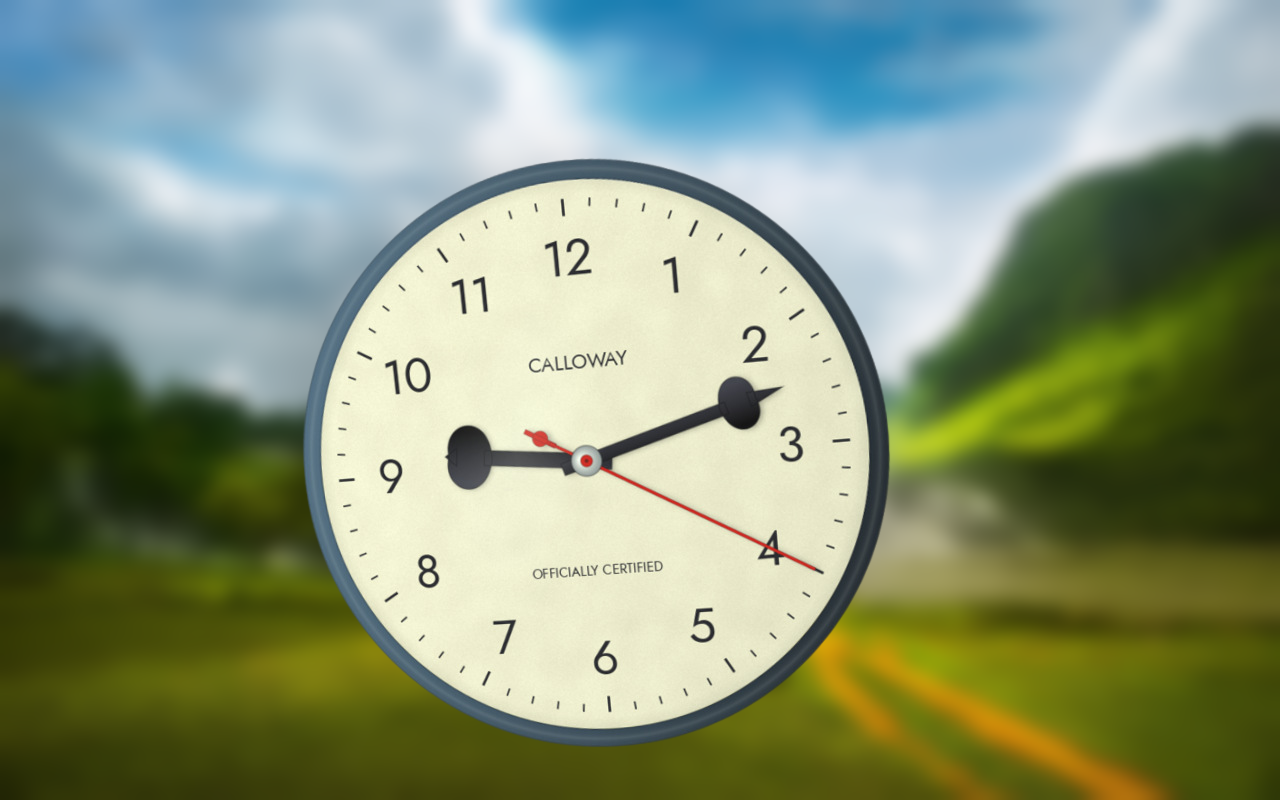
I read 9.12.20
